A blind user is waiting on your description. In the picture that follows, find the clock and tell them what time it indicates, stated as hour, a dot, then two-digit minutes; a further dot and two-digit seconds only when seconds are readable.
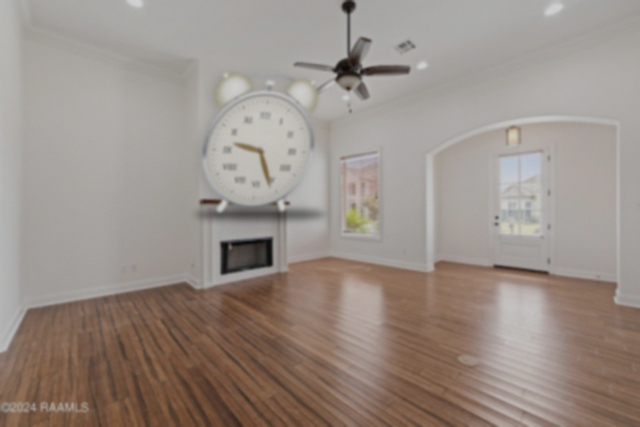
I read 9.26
